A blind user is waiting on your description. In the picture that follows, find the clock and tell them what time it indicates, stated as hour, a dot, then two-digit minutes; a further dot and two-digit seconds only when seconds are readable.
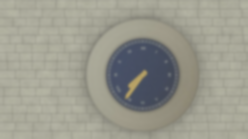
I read 7.36
